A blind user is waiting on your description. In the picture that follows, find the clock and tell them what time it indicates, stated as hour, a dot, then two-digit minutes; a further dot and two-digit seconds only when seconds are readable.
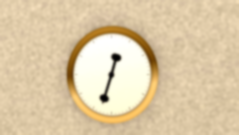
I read 12.33
